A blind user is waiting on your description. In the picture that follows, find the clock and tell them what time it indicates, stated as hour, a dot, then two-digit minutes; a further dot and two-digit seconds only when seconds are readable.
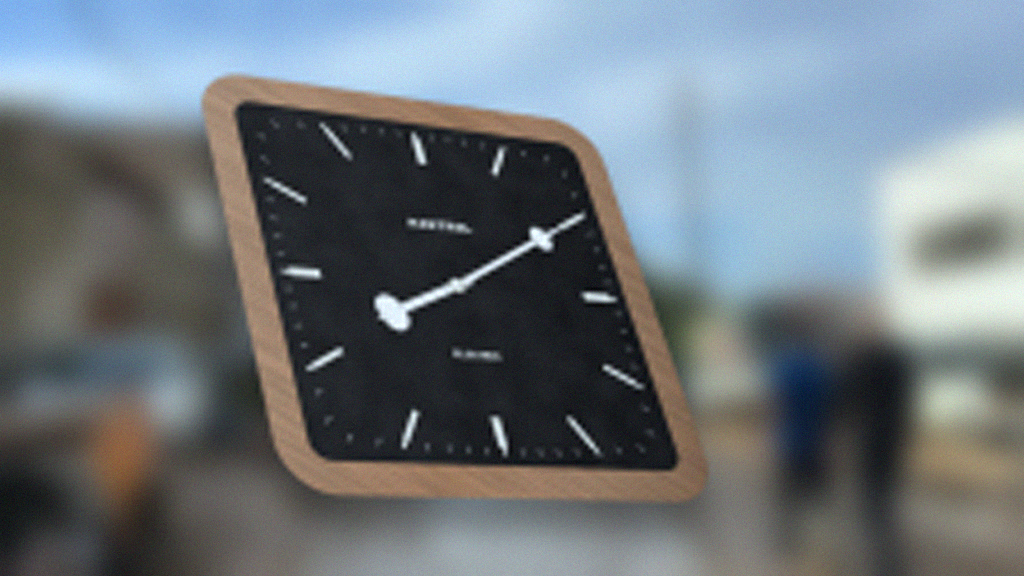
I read 8.10
